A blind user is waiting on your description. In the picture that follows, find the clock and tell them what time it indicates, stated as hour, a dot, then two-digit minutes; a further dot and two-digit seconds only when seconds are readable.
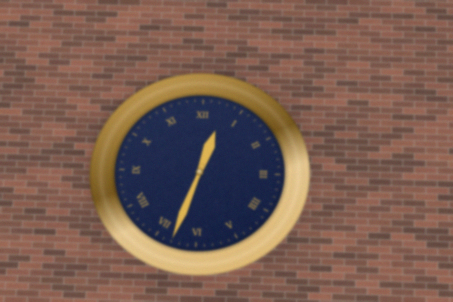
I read 12.33
